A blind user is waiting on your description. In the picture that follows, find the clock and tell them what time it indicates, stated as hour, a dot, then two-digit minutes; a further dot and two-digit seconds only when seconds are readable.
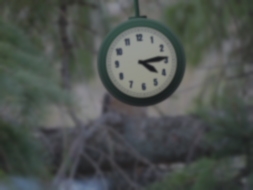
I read 4.14
